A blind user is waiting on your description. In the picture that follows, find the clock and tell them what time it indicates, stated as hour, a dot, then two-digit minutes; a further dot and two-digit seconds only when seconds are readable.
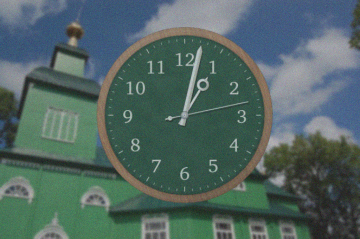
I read 1.02.13
